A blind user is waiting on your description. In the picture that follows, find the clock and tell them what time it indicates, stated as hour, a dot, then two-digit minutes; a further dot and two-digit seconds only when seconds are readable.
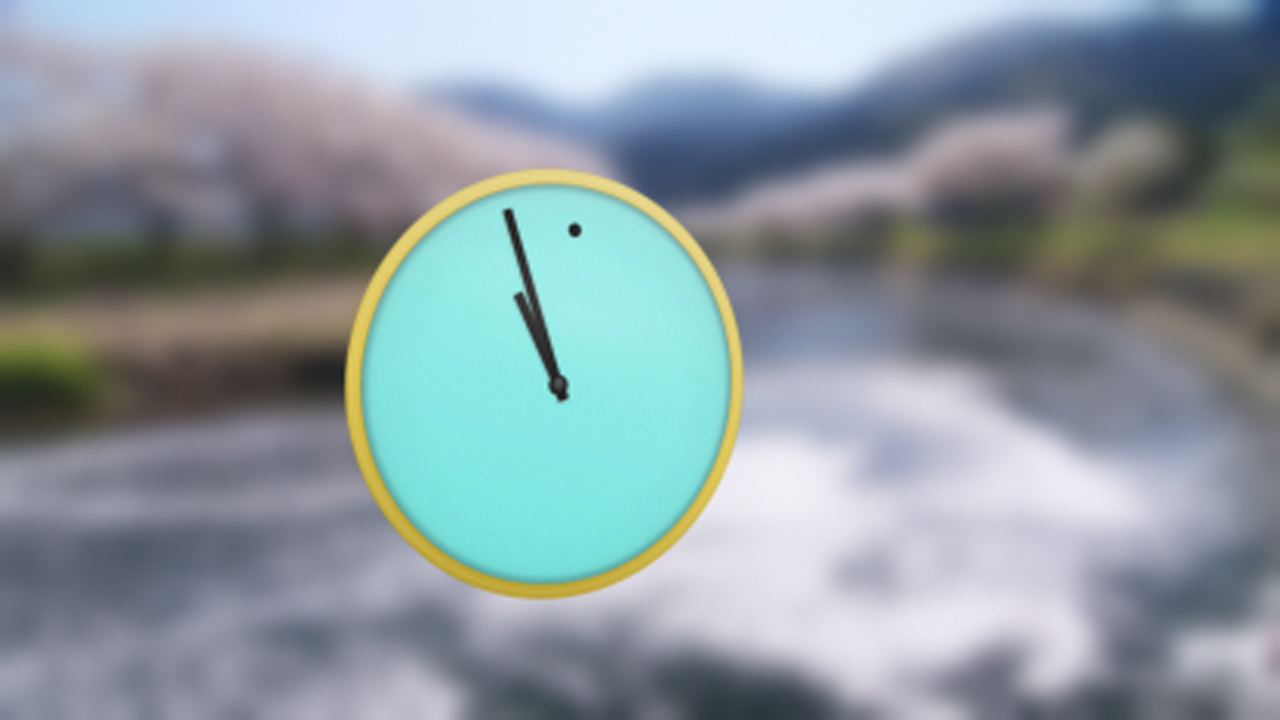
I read 10.56
